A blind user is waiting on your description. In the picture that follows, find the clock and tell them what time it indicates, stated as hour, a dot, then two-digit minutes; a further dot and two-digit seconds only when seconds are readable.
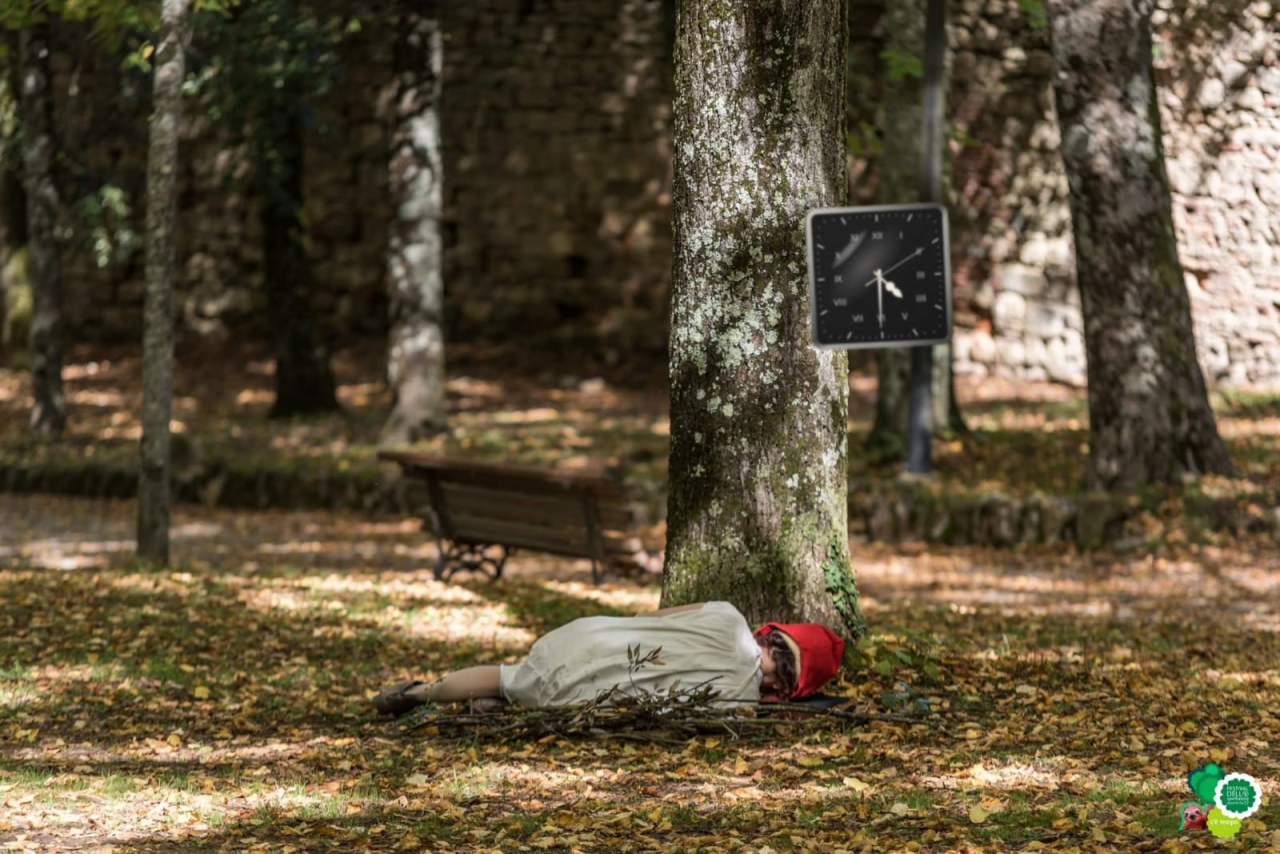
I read 4.30.10
